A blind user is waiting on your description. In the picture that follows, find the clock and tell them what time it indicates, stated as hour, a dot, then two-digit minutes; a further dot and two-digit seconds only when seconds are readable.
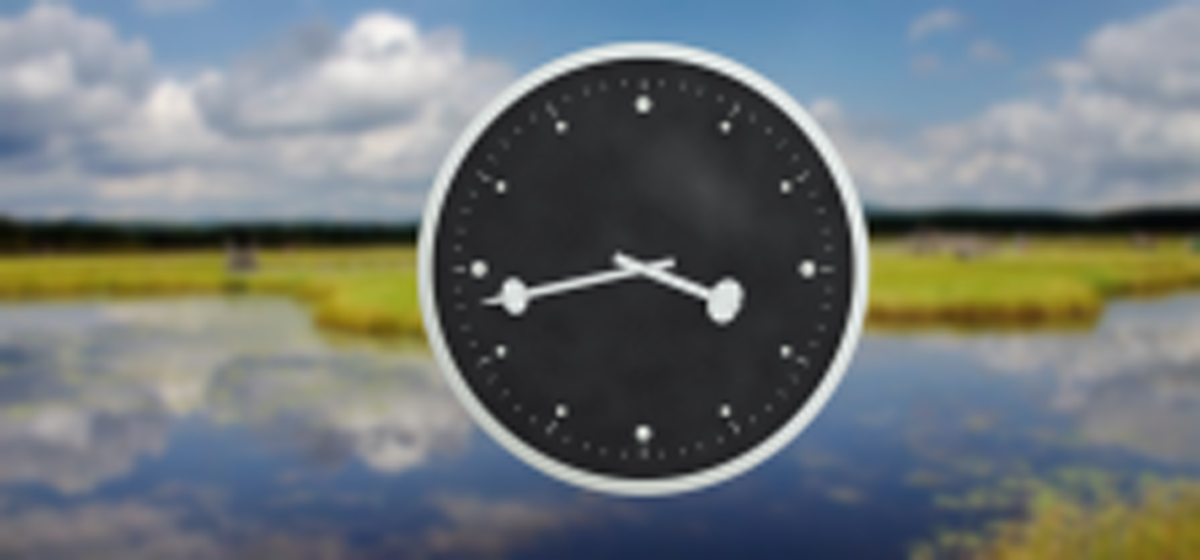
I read 3.43
